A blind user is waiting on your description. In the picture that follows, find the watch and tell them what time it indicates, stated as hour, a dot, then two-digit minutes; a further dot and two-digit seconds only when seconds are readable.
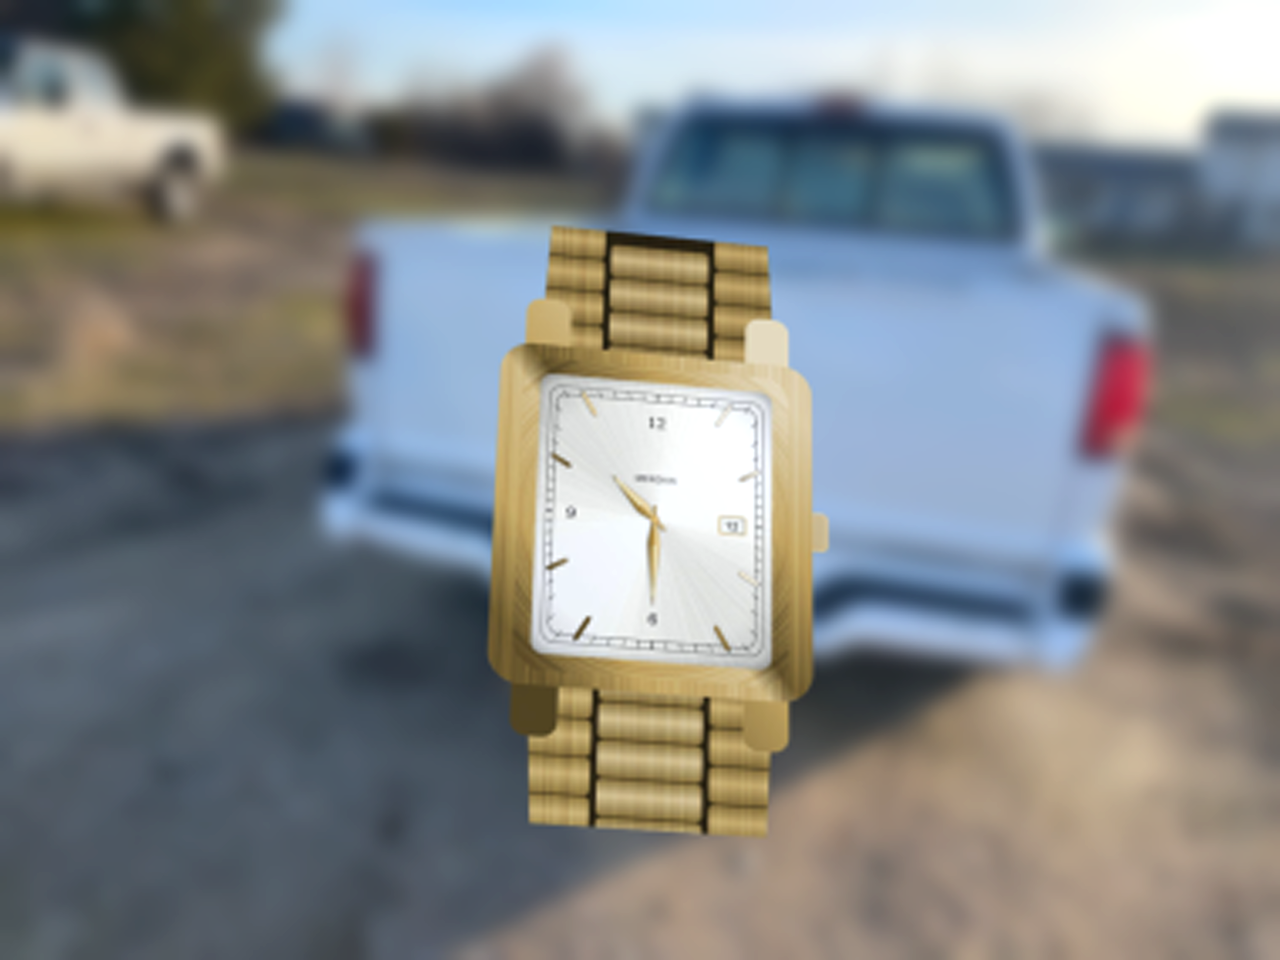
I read 10.30
